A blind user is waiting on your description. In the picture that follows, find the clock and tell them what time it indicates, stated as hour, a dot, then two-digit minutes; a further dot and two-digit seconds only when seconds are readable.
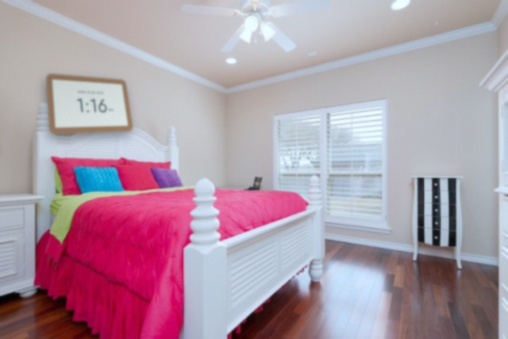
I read 1.16
